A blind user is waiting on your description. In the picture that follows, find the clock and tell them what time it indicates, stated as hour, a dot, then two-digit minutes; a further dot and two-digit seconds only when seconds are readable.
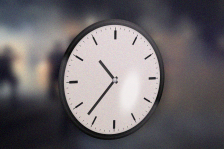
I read 10.37
